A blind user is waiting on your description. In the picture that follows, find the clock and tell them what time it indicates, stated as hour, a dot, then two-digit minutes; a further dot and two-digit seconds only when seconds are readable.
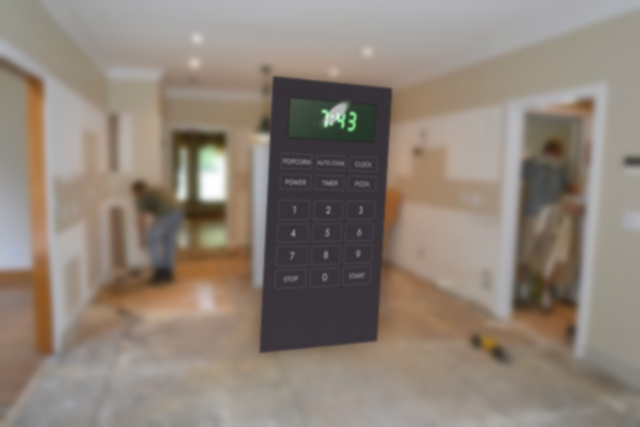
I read 7.43
